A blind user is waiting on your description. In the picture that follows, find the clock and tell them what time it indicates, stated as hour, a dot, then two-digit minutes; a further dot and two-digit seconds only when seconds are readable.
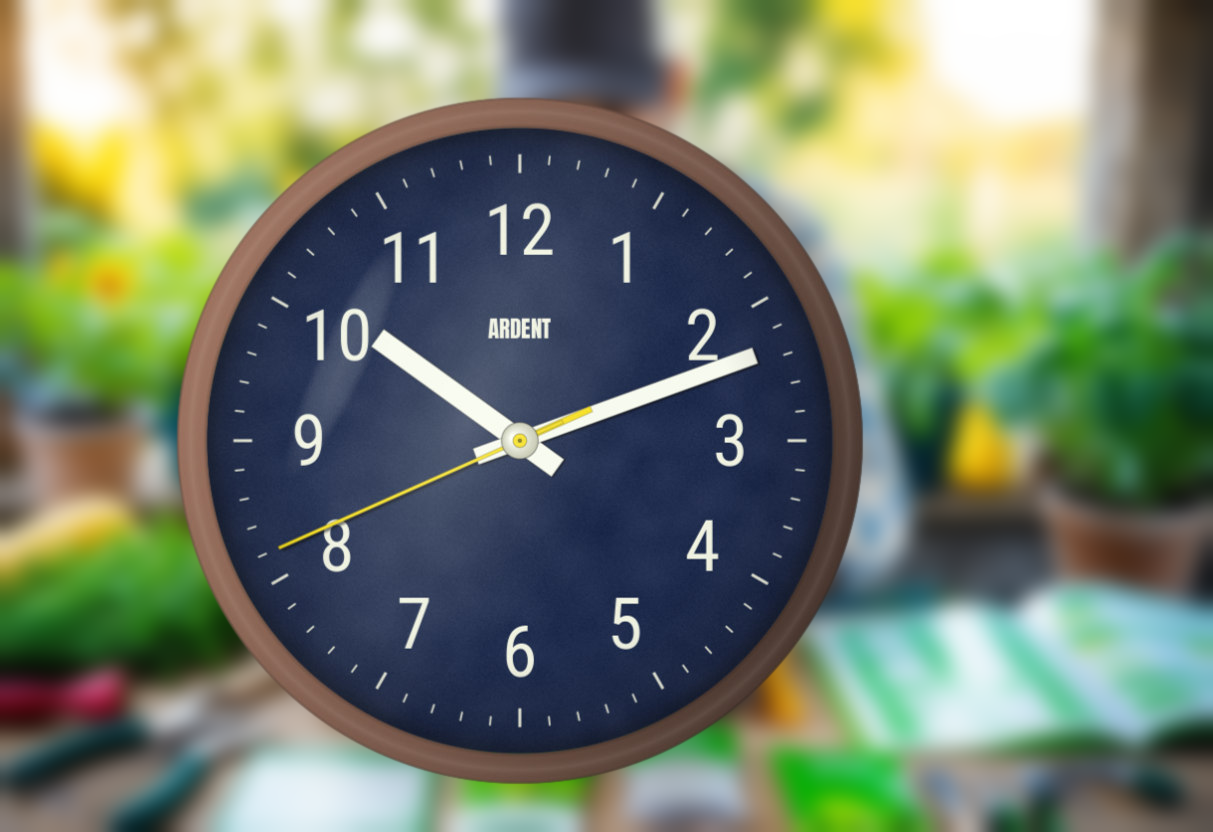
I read 10.11.41
